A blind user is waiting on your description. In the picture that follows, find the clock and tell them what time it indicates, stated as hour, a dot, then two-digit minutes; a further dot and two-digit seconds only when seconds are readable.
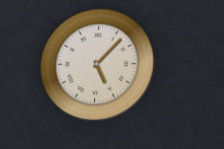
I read 5.07
